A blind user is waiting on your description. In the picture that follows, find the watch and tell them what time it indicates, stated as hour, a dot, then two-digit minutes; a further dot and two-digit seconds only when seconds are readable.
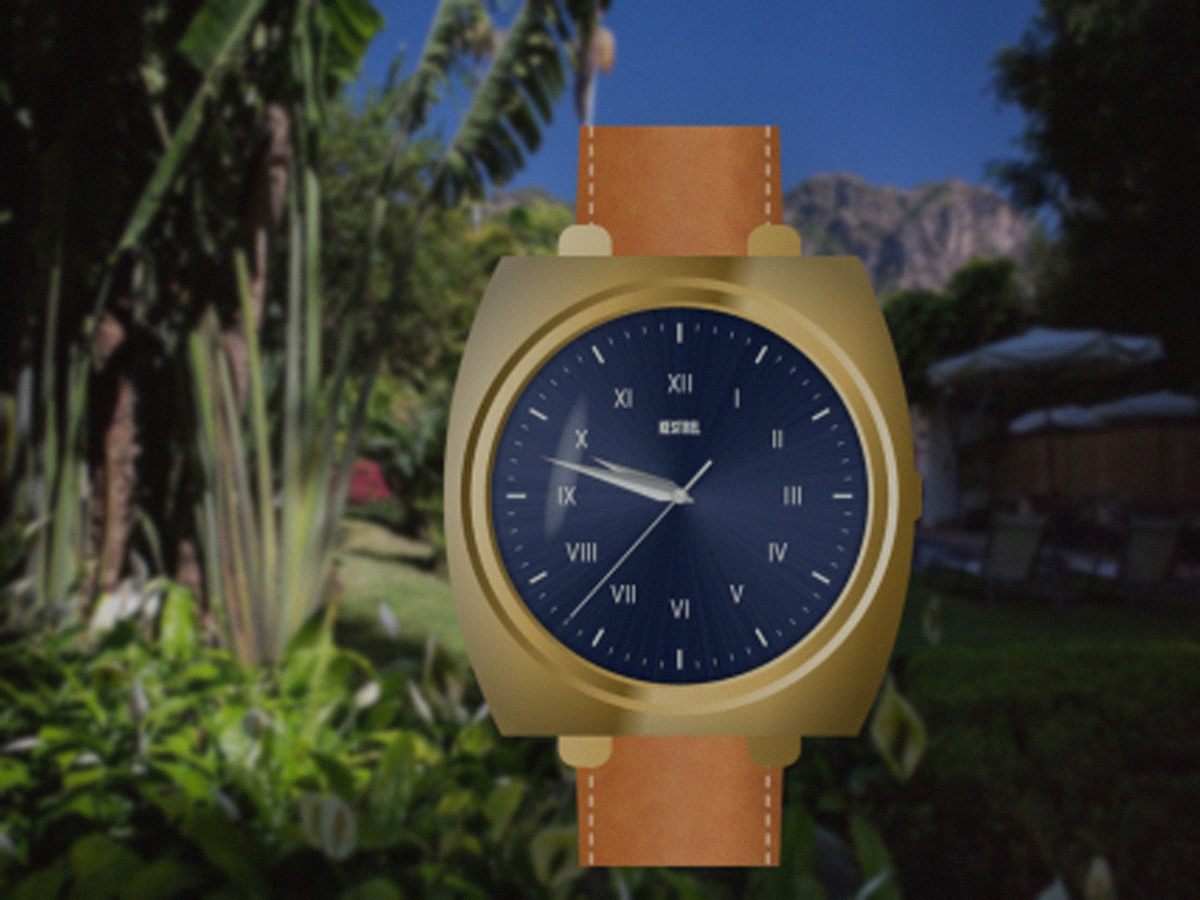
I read 9.47.37
